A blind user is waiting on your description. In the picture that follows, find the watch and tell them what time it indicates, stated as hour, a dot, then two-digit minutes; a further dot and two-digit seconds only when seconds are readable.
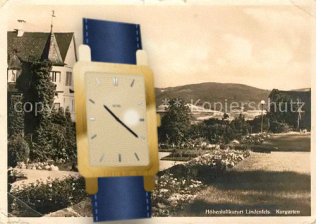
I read 10.21
